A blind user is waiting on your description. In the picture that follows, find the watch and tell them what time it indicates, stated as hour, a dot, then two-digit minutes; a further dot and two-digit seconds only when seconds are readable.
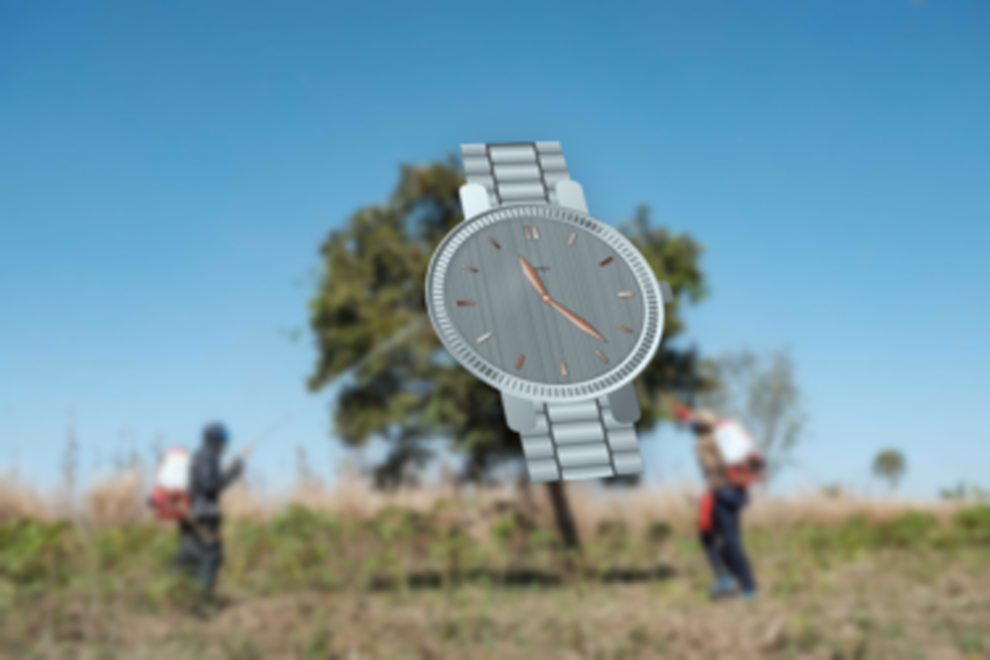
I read 11.23
